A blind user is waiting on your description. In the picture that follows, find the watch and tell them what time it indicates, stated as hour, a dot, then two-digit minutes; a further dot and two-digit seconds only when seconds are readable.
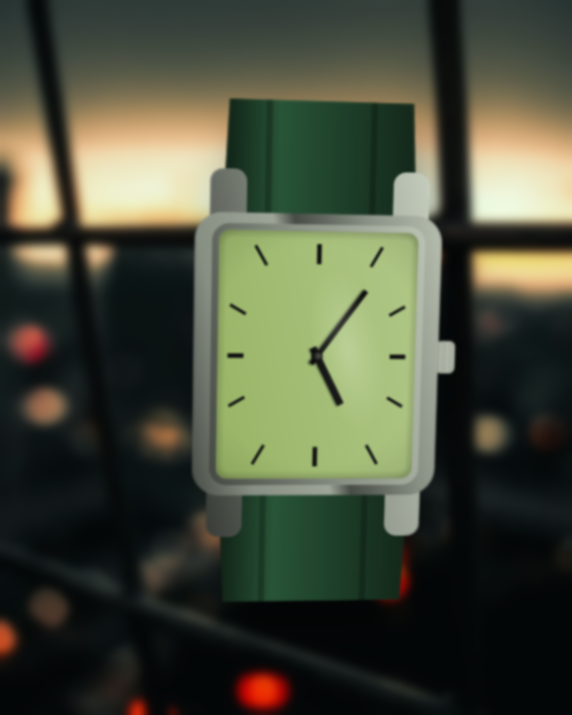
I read 5.06
